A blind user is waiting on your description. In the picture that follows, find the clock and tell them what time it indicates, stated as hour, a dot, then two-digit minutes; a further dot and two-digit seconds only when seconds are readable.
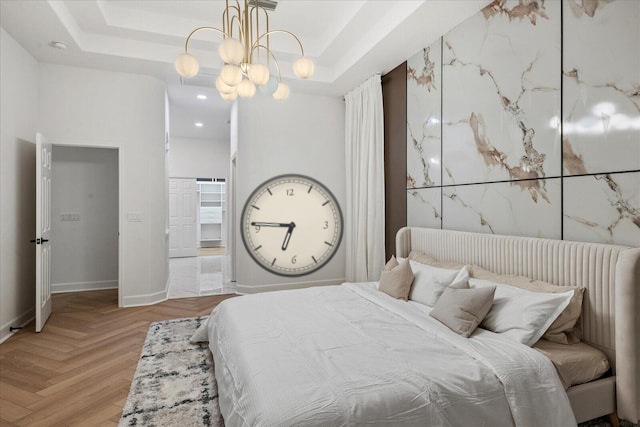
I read 6.46
